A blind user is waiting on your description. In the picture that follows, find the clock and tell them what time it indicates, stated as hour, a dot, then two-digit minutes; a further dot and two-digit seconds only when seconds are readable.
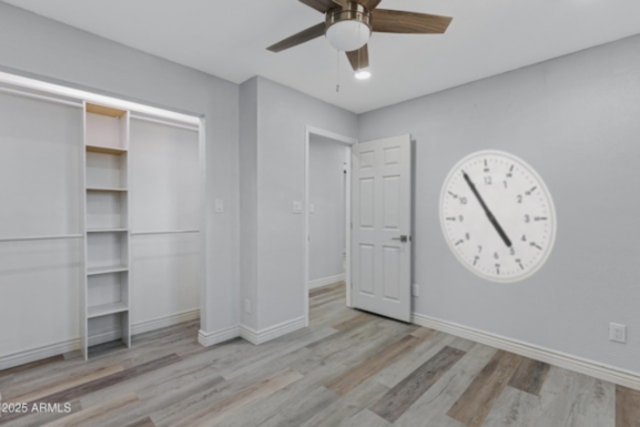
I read 4.55
